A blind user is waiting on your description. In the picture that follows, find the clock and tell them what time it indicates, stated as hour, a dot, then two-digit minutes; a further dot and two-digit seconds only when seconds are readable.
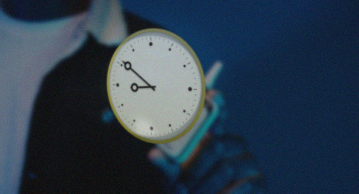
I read 8.51
